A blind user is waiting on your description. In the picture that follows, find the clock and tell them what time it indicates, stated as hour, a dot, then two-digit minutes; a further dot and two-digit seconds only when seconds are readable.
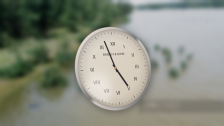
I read 4.57
